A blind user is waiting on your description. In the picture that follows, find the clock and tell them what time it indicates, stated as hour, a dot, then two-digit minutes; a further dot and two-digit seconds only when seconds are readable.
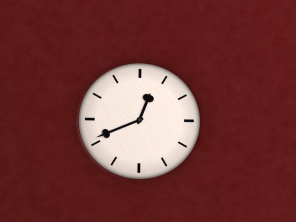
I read 12.41
